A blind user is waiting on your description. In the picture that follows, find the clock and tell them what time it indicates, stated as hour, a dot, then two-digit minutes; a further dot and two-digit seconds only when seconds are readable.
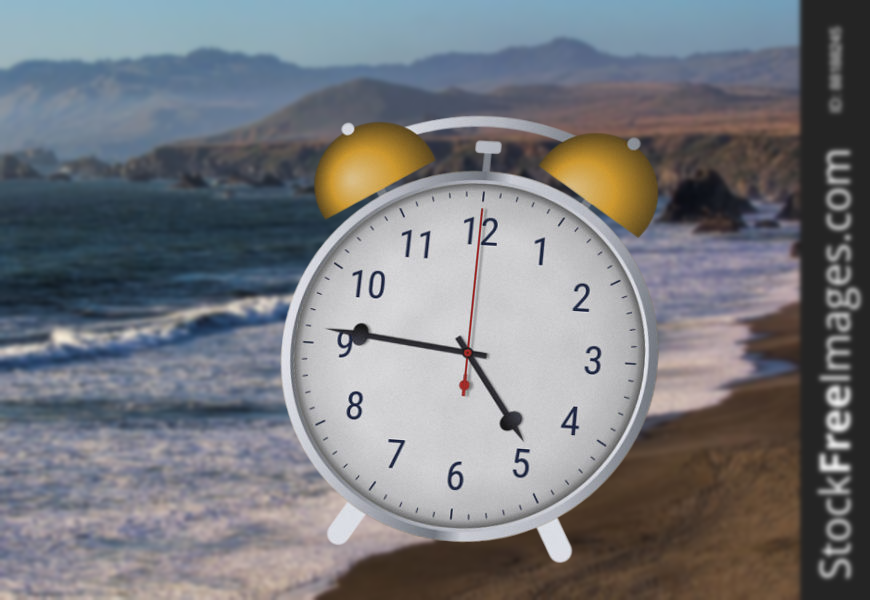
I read 4.46.00
